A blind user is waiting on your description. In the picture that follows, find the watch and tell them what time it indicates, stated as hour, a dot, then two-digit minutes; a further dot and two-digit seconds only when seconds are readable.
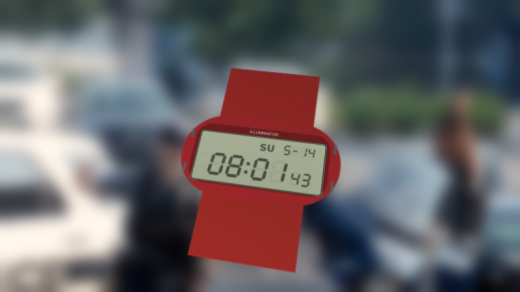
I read 8.01.43
